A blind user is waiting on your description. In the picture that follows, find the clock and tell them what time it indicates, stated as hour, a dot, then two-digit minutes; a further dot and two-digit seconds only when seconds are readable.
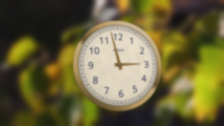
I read 2.58
